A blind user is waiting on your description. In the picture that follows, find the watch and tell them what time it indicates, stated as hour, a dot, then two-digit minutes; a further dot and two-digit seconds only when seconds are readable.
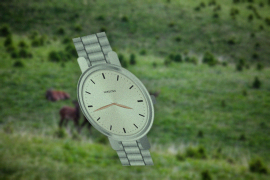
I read 3.43
